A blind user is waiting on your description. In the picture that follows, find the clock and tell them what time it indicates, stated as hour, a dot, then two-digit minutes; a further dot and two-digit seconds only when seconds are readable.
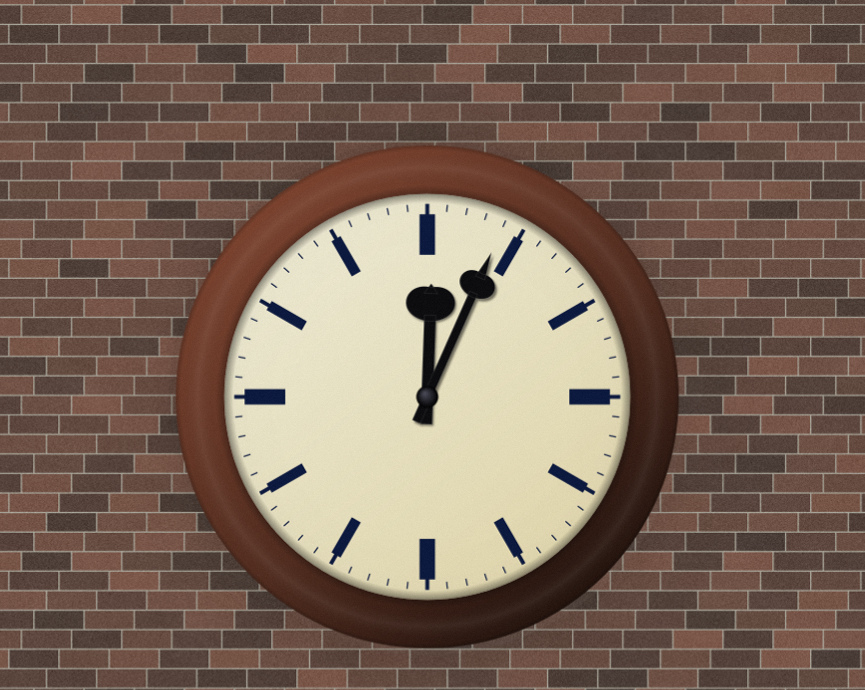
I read 12.04
